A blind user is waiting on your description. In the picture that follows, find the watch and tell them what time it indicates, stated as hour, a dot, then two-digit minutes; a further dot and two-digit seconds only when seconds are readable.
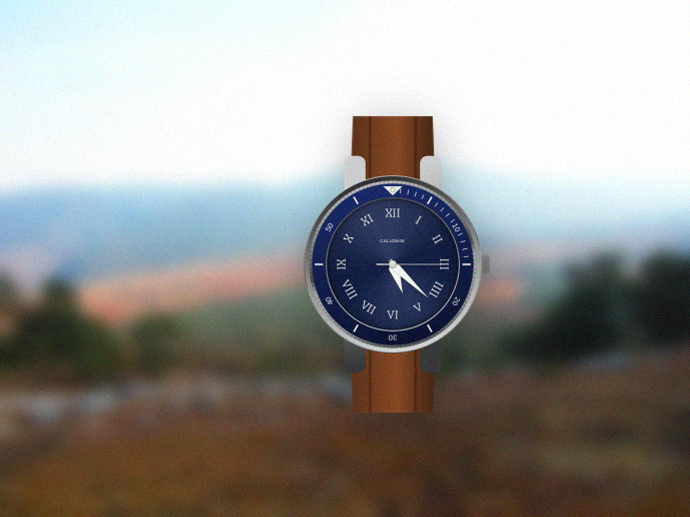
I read 5.22.15
